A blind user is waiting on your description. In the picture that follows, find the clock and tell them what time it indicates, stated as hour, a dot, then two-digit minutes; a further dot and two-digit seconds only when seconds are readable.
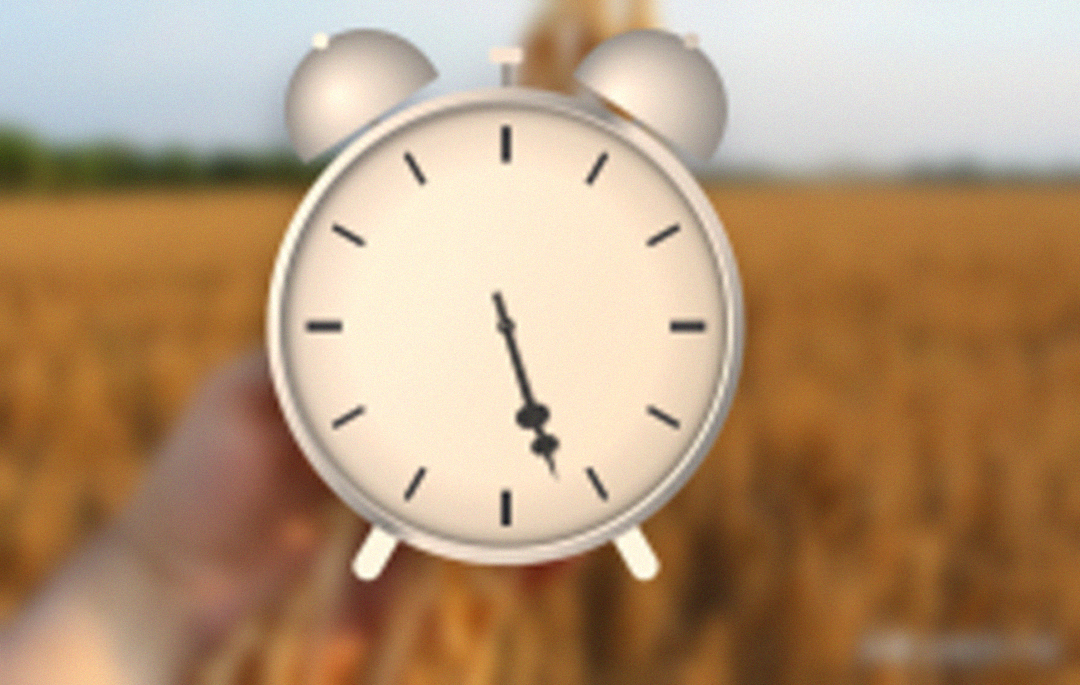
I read 5.27
